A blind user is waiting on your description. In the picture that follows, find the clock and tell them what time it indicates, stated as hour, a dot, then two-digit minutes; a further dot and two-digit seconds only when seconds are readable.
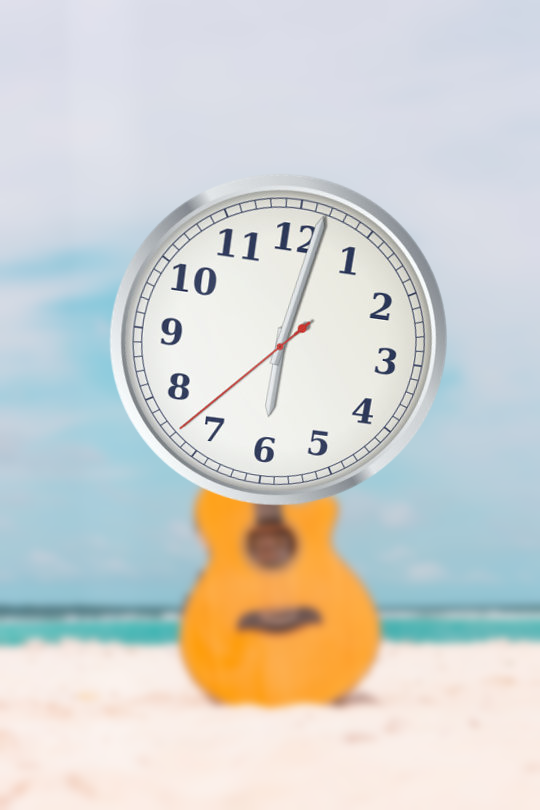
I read 6.01.37
